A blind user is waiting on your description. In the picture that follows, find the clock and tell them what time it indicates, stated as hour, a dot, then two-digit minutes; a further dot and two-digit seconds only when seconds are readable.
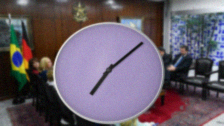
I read 7.08
